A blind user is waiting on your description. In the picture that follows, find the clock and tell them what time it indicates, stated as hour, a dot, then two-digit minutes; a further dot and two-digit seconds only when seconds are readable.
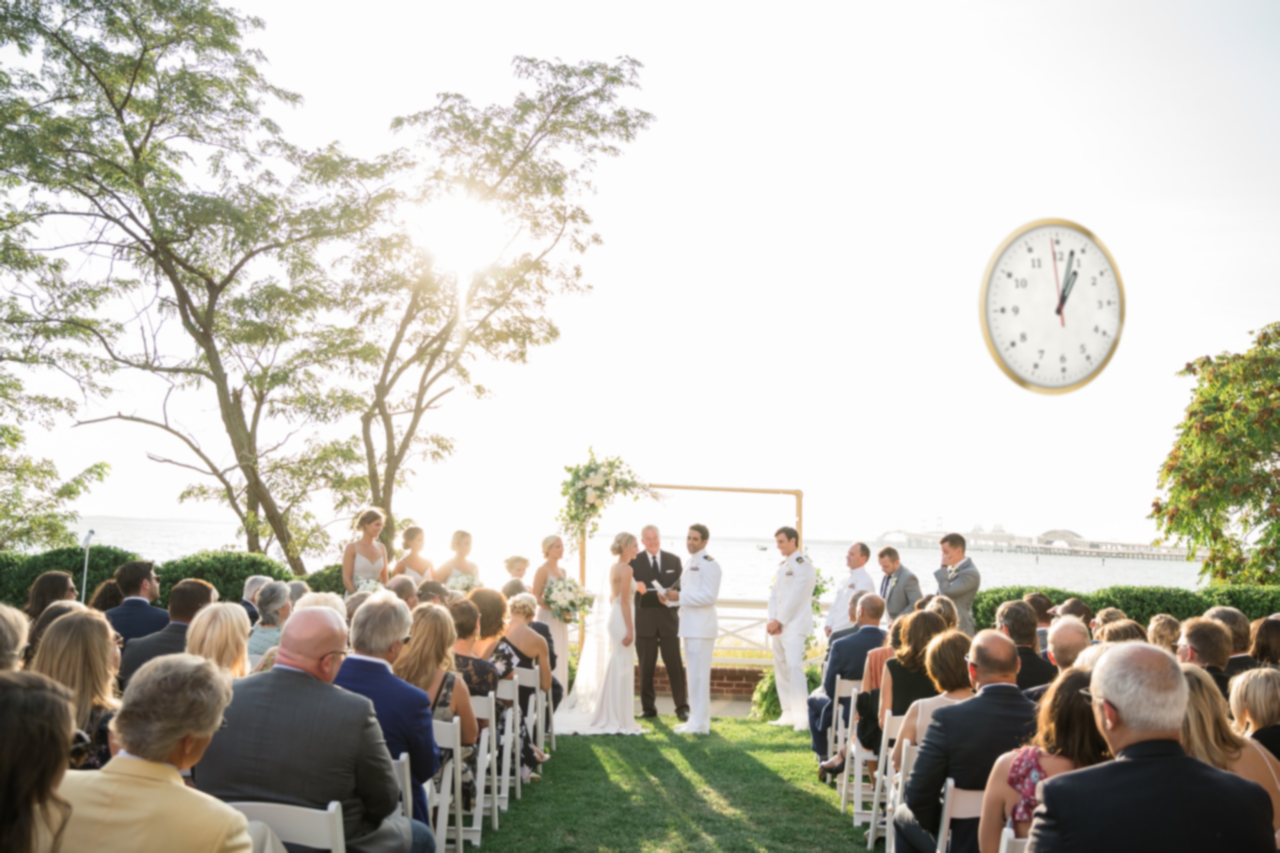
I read 1.02.59
